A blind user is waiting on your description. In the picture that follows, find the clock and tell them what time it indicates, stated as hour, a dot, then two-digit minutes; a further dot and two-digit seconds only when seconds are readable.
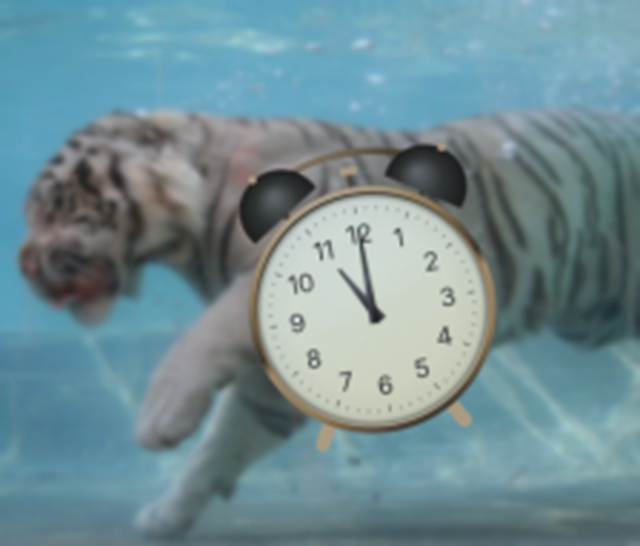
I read 11.00
